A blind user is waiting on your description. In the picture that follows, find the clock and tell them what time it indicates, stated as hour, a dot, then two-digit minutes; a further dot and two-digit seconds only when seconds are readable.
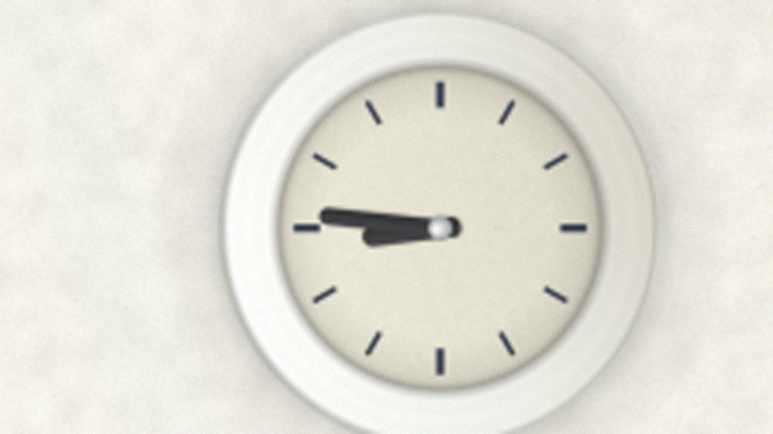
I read 8.46
